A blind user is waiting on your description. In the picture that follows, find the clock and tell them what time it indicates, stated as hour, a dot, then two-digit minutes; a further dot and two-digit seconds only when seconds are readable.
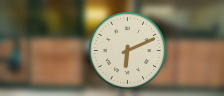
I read 6.11
